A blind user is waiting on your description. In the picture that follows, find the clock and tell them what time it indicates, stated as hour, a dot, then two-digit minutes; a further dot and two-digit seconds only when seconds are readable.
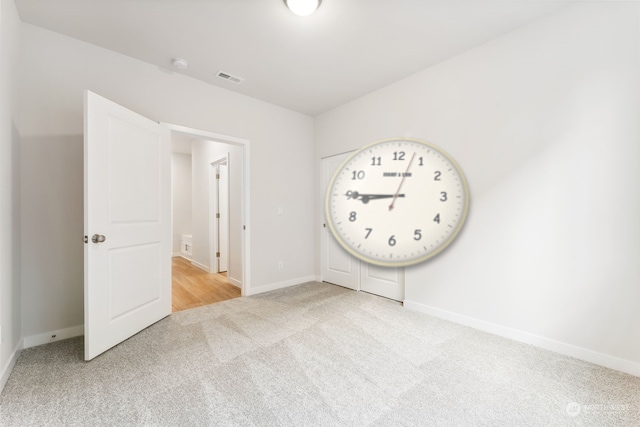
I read 8.45.03
